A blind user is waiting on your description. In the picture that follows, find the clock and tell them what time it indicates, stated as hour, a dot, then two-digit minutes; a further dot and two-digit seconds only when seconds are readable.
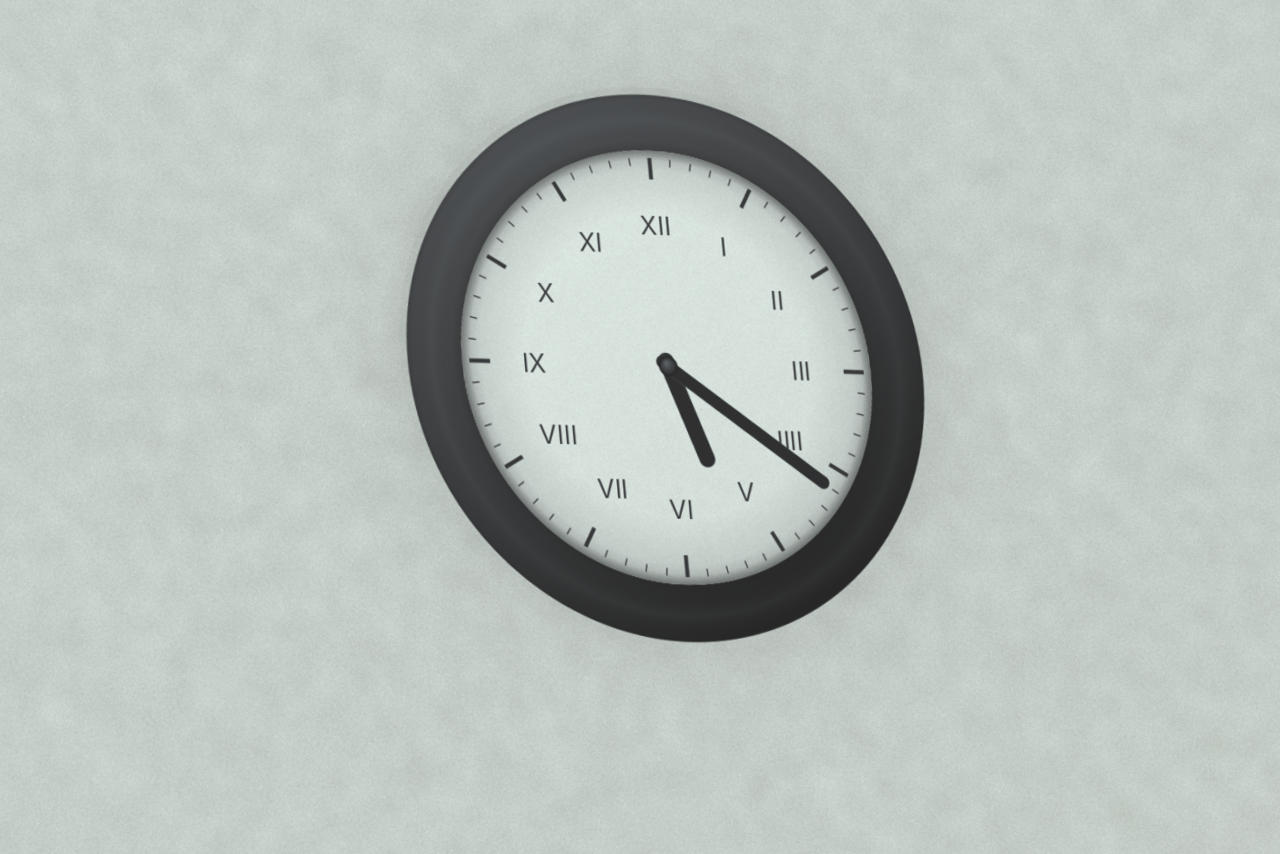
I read 5.21
